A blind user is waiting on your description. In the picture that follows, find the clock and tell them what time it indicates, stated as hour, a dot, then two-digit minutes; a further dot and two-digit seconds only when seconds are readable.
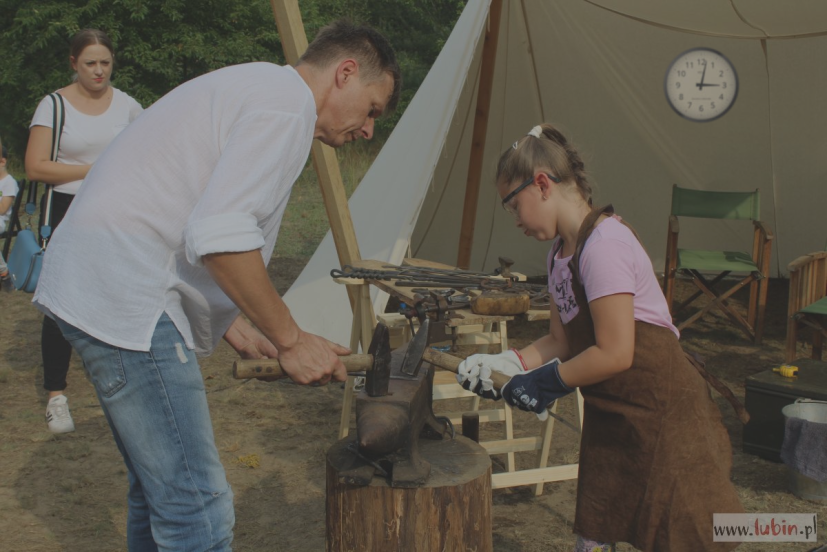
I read 3.02
